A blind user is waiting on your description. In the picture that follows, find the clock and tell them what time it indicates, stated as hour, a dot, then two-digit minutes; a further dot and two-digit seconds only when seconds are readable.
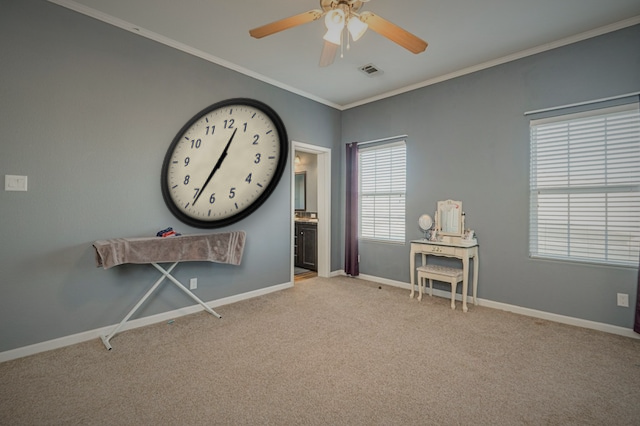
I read 12.34
